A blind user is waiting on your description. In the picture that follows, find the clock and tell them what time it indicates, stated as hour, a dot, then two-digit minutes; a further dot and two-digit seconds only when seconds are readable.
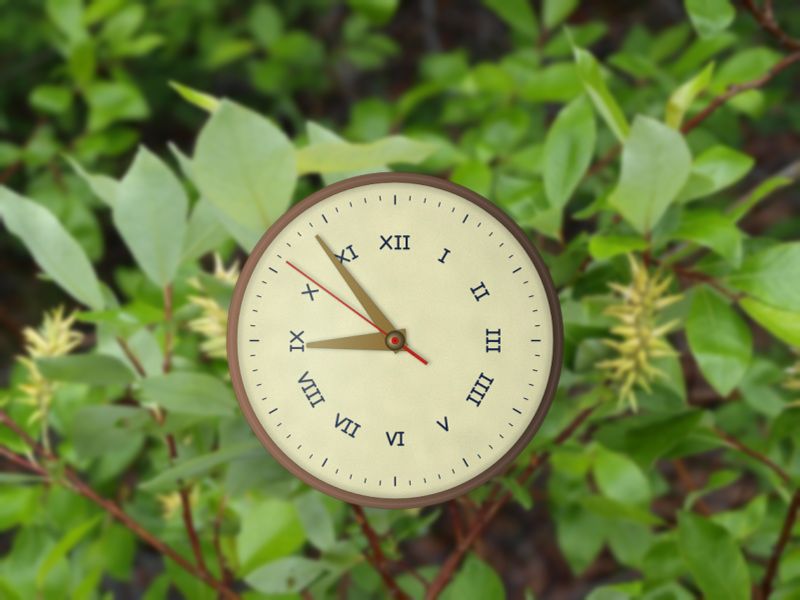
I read 8.53.51
